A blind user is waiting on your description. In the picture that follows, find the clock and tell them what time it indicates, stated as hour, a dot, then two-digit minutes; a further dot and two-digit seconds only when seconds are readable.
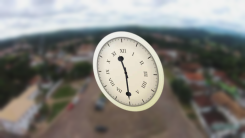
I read 11.30
